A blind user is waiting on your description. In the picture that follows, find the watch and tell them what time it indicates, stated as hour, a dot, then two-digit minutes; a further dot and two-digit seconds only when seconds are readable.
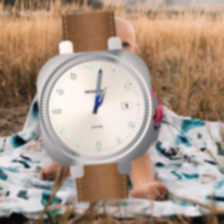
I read 1.02
